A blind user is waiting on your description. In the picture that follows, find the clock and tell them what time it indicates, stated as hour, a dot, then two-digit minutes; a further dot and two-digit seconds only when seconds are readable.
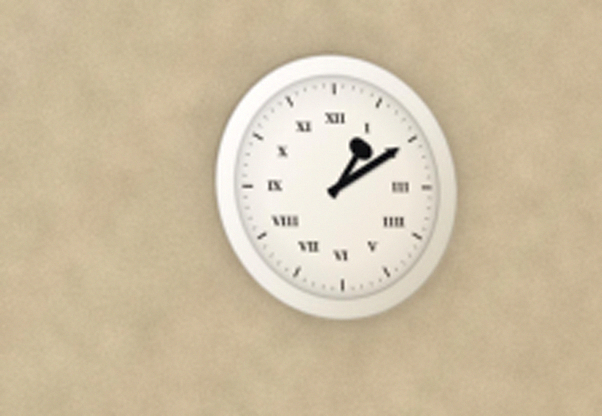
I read 1.10
